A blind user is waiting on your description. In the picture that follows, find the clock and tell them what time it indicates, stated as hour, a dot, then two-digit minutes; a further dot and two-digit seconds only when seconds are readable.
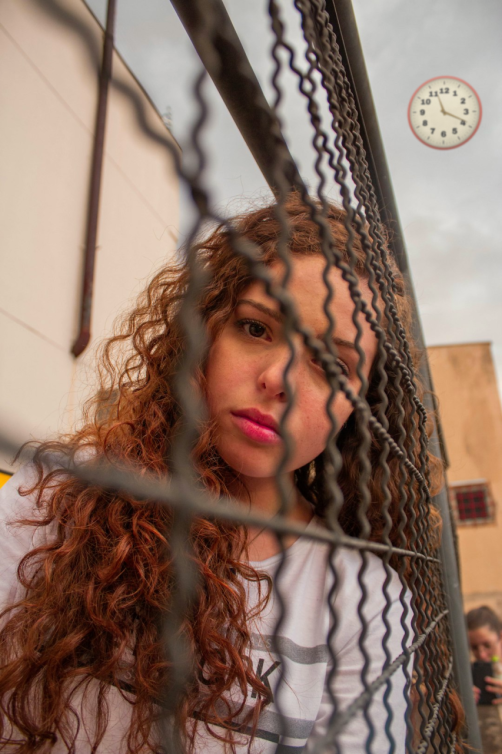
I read 11.19
